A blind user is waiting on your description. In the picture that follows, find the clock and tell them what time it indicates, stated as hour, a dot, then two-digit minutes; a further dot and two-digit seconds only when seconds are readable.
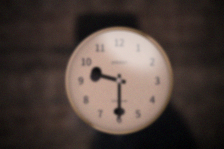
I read 9.30
